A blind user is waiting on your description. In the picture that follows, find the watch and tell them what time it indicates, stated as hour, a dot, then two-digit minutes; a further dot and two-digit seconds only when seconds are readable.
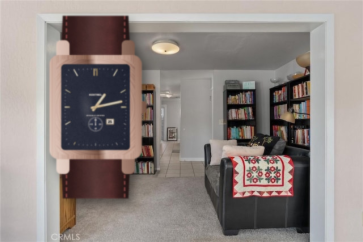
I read 1.13
